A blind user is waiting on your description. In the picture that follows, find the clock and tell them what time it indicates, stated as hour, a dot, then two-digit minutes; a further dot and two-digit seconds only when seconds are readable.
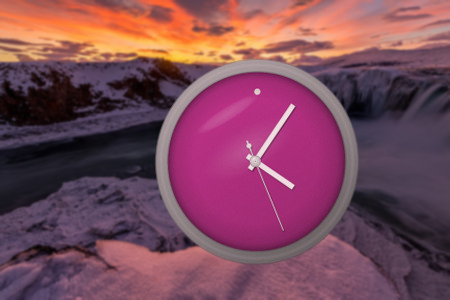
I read 4.05.26
